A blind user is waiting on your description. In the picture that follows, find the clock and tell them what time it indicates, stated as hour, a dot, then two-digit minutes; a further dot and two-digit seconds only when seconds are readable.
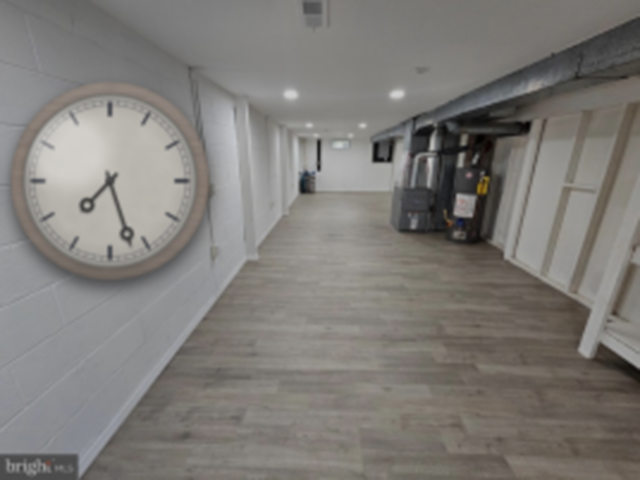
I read 7.27
